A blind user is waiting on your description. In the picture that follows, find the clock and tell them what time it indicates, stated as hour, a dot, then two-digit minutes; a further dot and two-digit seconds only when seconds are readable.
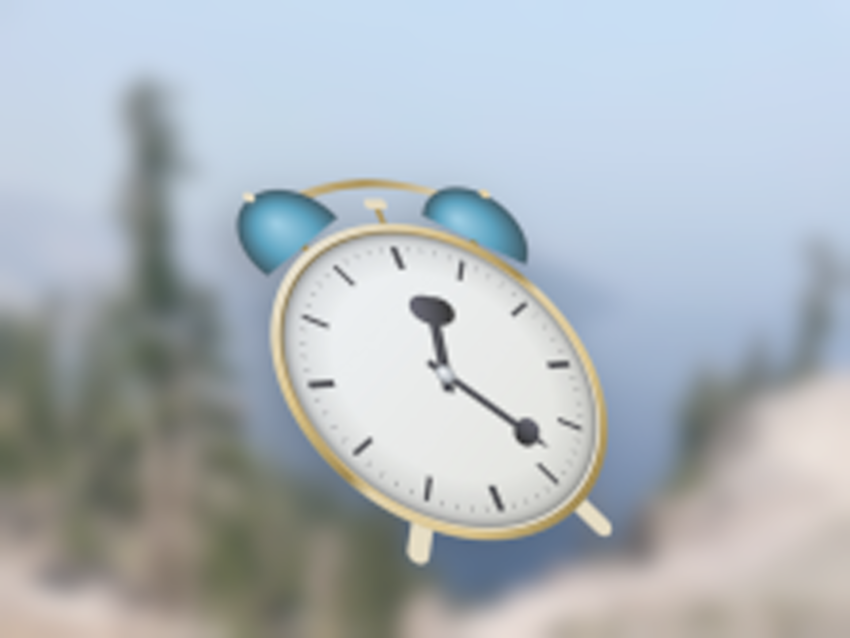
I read 12.23
